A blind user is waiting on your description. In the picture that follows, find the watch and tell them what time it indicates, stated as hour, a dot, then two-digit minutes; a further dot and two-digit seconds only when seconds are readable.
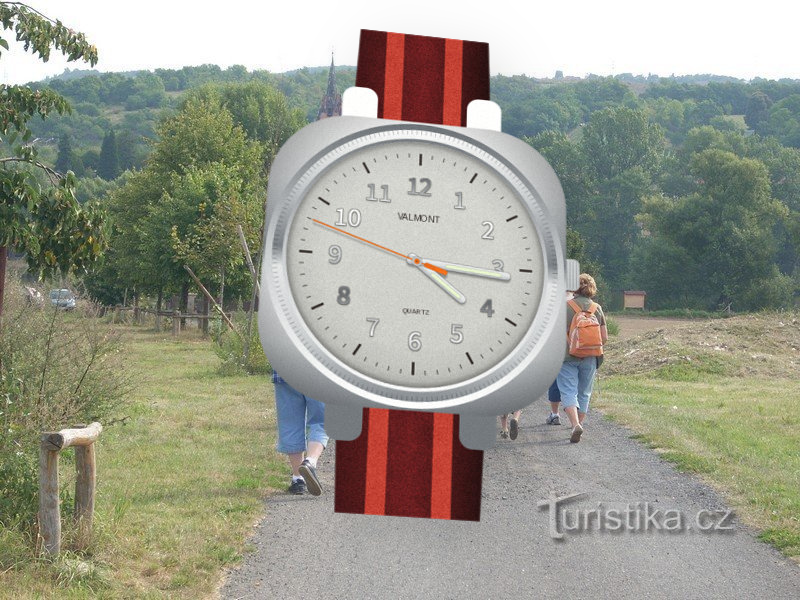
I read 4.15.48
